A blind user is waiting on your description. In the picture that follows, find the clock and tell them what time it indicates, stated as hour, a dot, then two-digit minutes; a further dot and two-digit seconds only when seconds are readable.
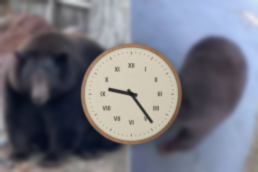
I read 9.24
